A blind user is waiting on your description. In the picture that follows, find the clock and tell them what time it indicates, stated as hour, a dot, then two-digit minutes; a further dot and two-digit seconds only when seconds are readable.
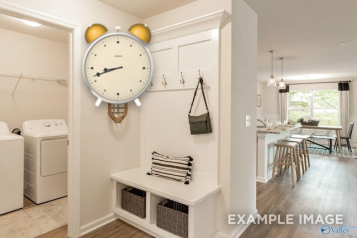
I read 8.42
